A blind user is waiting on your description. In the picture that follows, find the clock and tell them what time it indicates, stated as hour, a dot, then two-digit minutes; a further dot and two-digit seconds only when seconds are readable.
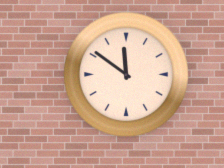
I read 11.51
